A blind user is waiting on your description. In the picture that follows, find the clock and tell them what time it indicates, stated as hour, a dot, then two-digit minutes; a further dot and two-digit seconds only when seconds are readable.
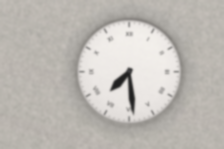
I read 7.29
